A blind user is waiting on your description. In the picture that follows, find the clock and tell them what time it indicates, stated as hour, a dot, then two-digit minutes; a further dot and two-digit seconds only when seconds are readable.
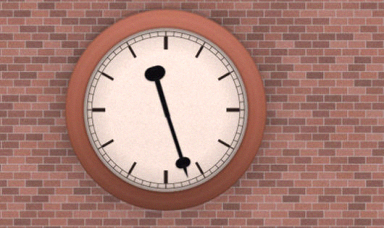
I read 11.27
